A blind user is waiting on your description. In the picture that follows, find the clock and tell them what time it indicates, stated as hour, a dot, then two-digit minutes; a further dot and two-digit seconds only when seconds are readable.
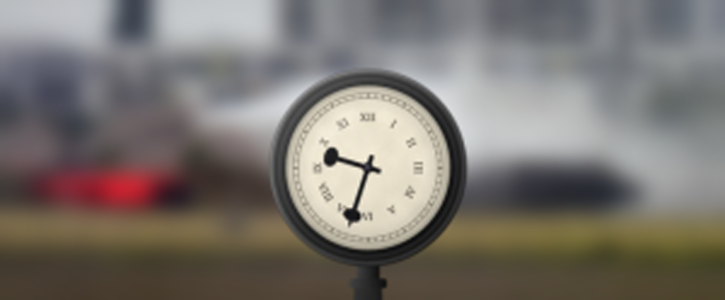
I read 9.33
